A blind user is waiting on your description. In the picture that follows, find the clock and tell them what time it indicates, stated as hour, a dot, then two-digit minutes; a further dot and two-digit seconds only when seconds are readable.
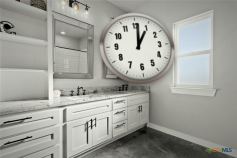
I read 1.01
